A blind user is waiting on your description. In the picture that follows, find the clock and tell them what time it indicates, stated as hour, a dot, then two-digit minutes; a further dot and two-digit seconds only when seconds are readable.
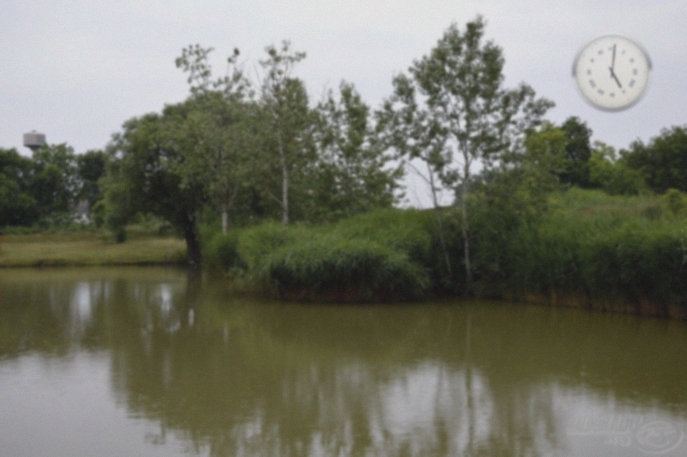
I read 5.01
